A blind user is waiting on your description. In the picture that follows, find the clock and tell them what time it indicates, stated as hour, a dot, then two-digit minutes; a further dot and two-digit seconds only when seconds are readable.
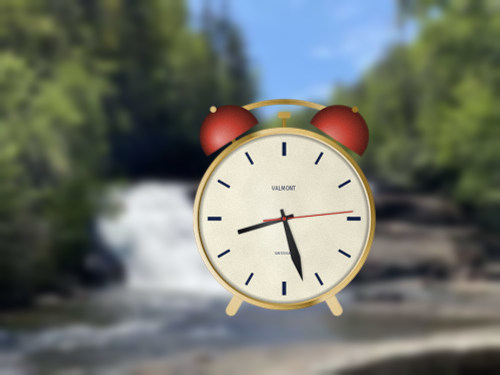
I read 8.27.14
